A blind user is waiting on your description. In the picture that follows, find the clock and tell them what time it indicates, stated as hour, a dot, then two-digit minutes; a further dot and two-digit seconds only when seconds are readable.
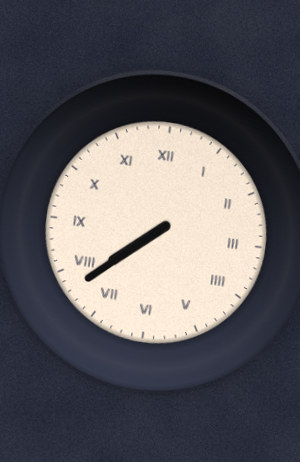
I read 7.38
